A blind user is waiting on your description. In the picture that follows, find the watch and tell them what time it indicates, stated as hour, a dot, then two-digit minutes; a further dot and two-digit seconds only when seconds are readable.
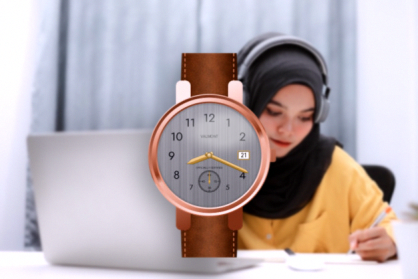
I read 8.19
